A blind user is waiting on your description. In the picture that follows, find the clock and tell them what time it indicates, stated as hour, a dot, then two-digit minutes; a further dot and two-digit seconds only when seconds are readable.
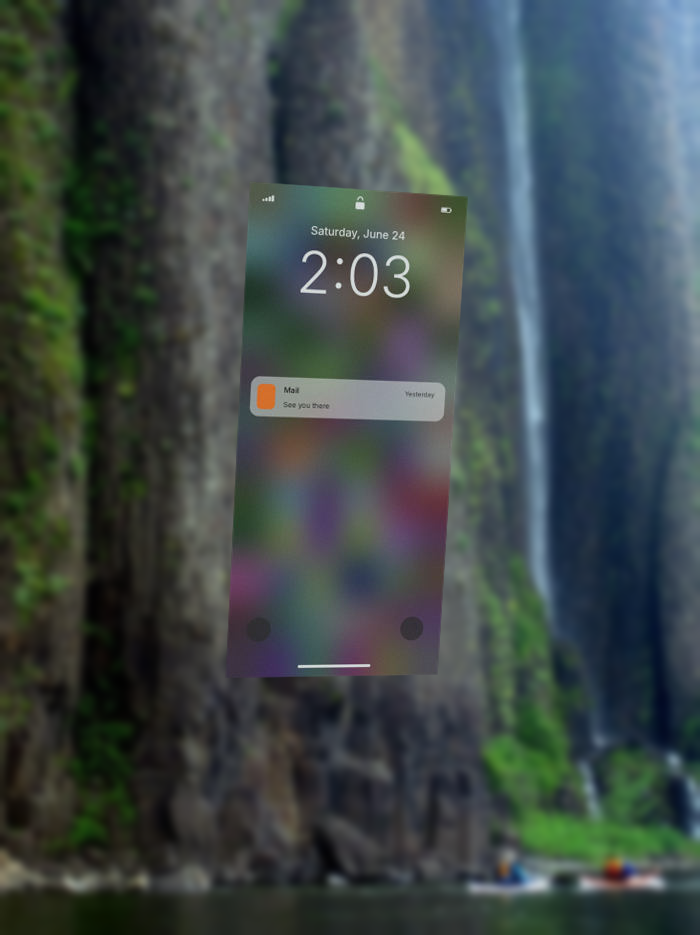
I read 2.03
